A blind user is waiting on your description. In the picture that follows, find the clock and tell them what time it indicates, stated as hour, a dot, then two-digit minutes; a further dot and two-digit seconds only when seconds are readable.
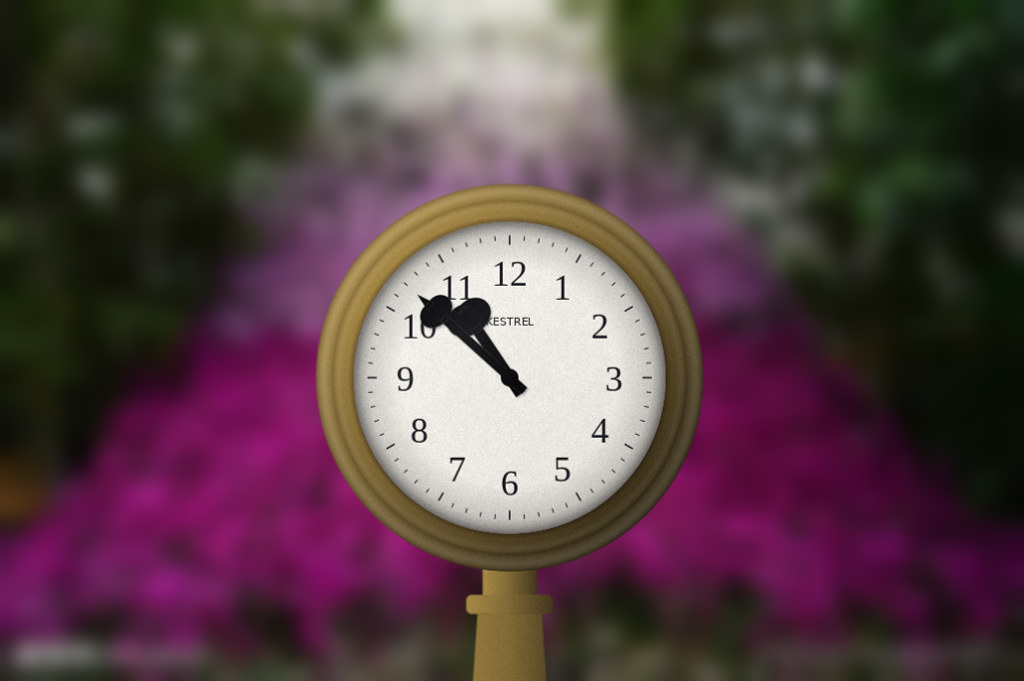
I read 10.52
